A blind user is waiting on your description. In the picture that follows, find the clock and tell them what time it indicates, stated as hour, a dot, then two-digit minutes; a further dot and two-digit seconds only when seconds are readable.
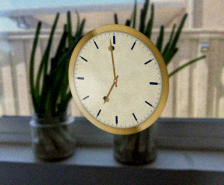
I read 6.59
